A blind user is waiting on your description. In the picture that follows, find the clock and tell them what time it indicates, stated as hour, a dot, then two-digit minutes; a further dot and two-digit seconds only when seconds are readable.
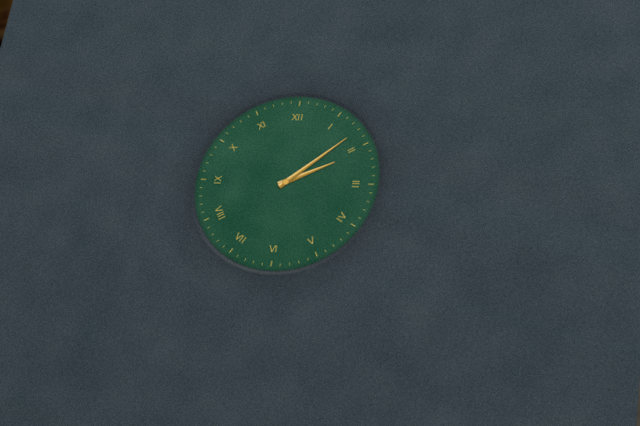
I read 2.08
